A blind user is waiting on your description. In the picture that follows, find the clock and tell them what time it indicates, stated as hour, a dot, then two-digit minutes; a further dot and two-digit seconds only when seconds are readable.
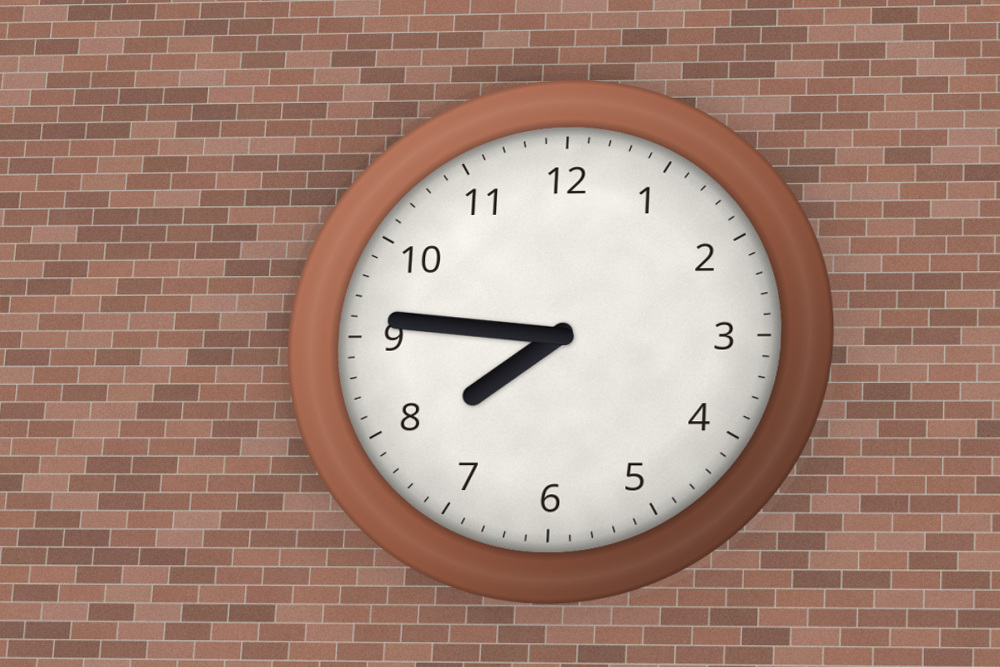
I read 7.46
